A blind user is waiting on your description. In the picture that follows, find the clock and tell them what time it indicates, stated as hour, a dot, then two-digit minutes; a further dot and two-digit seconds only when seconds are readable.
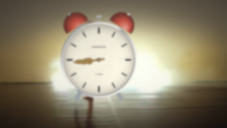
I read 8.44
